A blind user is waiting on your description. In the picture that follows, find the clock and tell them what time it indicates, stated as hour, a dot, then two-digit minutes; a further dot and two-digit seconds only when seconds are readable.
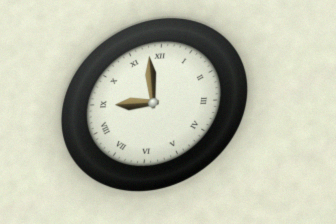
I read 8.58
